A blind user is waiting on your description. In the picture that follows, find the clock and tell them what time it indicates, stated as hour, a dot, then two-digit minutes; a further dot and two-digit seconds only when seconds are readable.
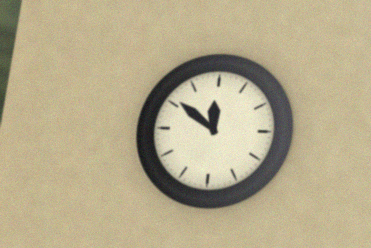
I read 11.51
